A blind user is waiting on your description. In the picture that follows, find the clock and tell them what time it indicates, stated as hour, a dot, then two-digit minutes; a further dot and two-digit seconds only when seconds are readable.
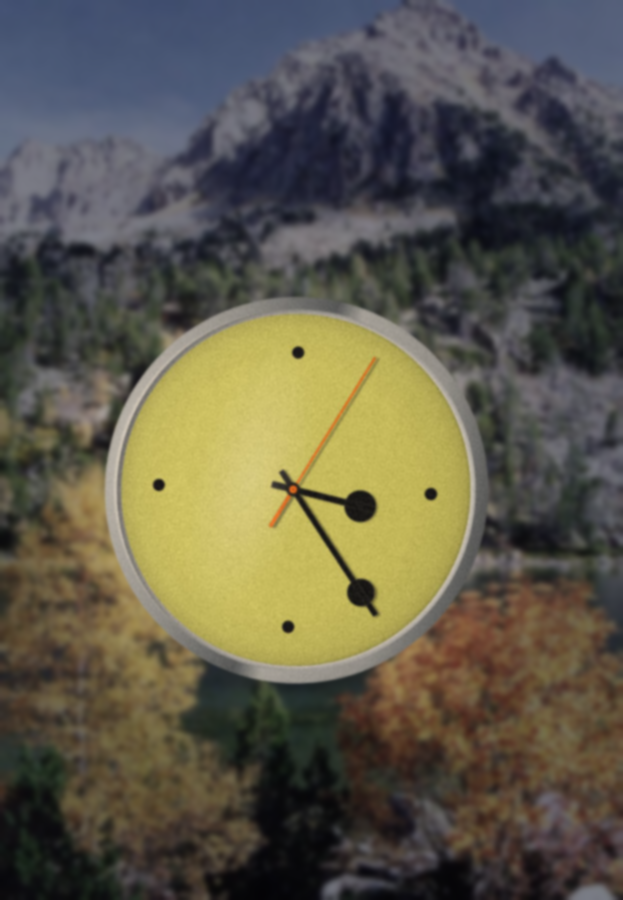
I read 3.24.05
